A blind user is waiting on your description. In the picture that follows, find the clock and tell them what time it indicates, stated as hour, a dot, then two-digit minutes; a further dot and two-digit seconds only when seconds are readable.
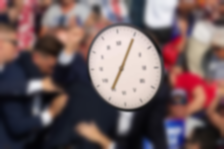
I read 7.05
